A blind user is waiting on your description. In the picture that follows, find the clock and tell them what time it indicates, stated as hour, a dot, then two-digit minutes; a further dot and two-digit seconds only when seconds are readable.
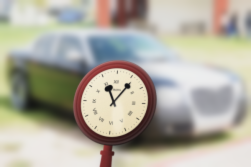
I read 11.06
